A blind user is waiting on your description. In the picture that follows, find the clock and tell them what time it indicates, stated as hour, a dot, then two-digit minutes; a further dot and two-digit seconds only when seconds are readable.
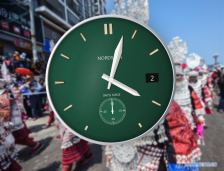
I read 4.03
